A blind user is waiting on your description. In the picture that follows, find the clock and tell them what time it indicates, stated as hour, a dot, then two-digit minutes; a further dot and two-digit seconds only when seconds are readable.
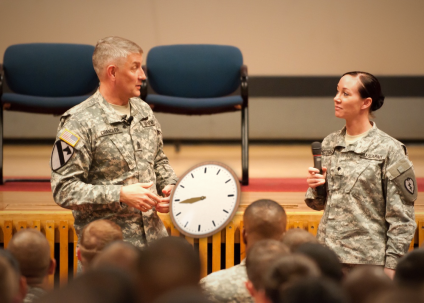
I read 8.44
